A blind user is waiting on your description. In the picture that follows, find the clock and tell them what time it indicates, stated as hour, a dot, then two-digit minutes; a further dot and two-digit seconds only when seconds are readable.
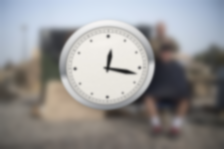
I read 12.17
